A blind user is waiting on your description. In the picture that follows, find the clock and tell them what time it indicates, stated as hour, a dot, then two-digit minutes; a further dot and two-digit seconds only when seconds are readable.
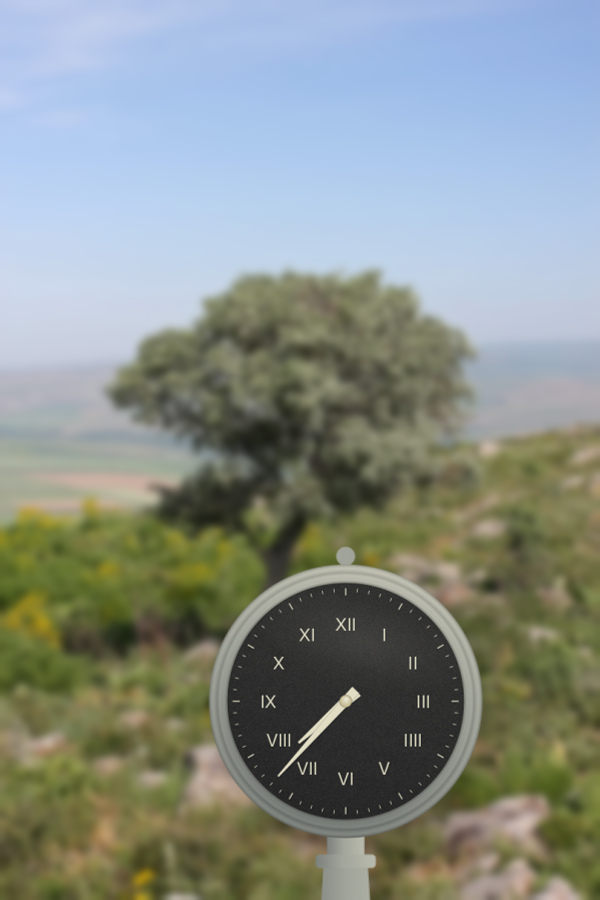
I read 7.37
